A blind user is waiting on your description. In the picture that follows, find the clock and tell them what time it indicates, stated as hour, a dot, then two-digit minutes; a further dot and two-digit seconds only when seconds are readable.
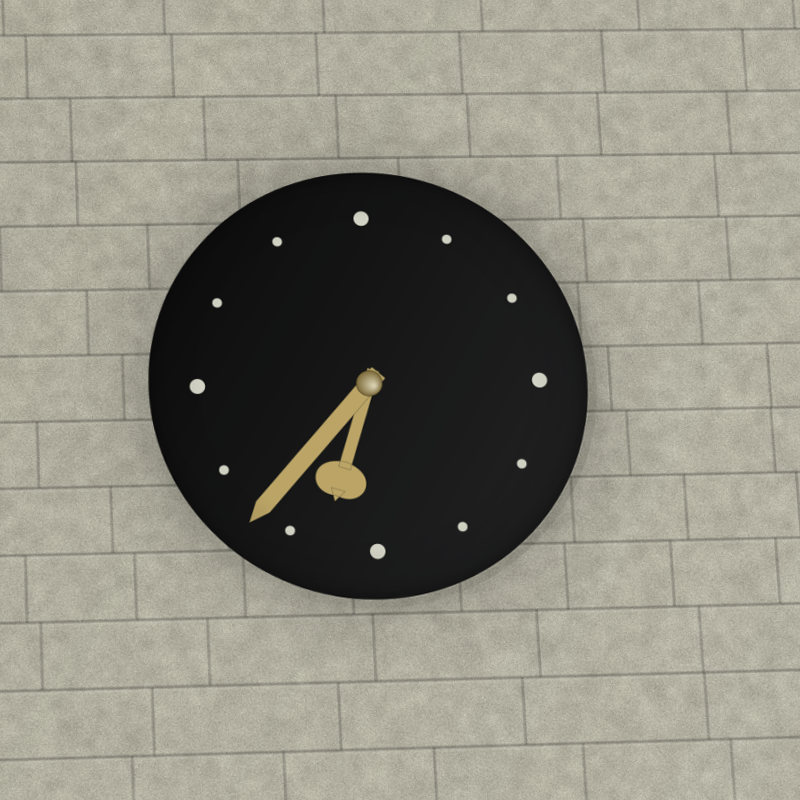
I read 6.37
